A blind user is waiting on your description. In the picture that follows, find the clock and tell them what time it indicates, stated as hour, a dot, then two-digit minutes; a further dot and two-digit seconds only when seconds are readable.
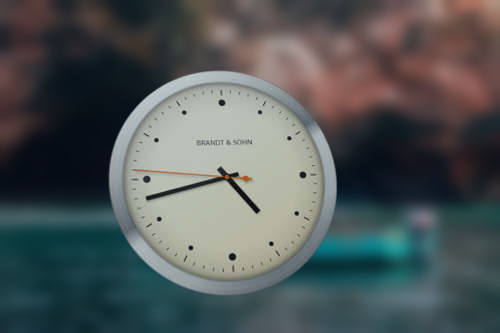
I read 4.42.46
